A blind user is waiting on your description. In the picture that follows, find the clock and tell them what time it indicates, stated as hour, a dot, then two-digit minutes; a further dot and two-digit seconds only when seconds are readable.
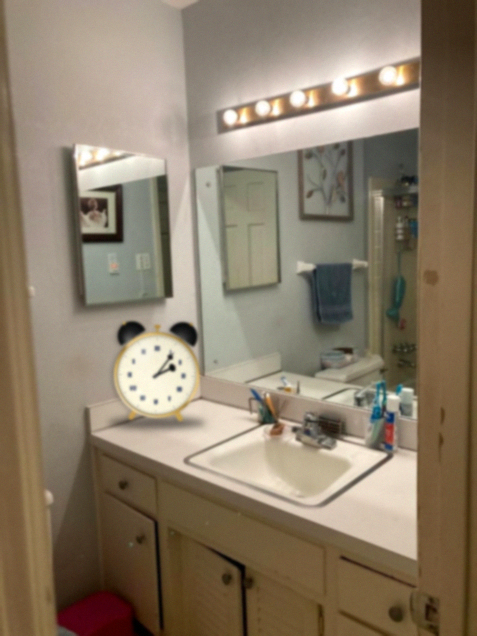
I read 2.06
